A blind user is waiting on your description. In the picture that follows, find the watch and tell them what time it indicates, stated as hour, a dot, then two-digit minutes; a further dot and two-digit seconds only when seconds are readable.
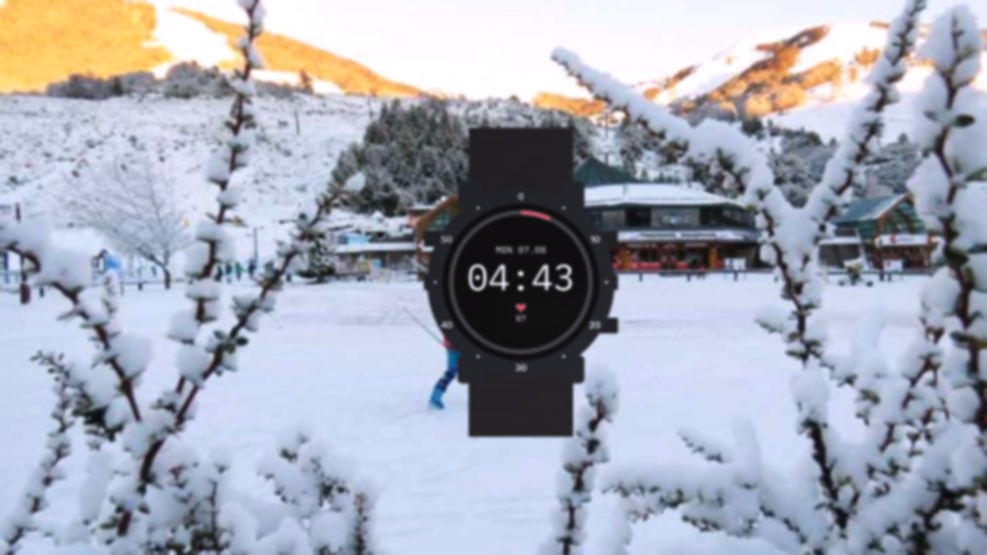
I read 4.43
